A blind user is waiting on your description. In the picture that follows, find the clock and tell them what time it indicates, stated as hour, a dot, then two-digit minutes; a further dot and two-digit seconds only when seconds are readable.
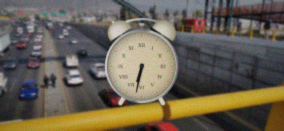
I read 6.32
